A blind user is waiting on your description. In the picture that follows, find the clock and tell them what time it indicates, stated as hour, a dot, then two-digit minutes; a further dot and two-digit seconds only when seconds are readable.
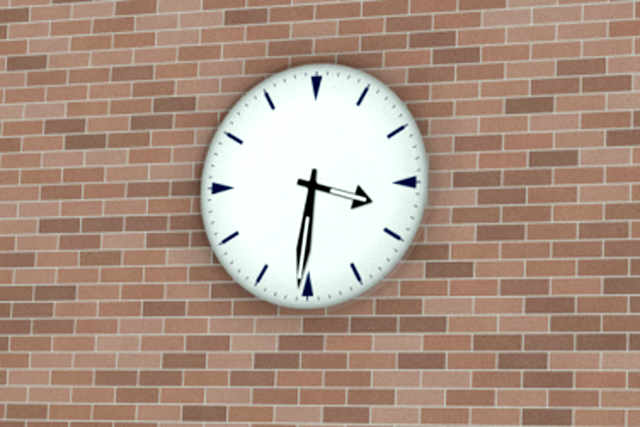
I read 3.31
